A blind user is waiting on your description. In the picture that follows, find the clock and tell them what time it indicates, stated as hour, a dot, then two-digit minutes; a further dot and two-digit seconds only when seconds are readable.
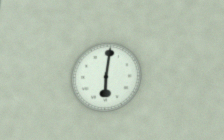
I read 6.01
